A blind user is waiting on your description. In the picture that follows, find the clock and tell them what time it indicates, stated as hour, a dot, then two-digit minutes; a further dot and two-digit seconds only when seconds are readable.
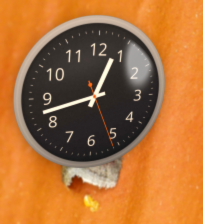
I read 12.42.26
